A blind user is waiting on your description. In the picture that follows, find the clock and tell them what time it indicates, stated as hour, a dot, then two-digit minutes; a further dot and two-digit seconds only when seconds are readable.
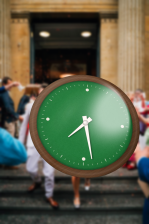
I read 7.28
